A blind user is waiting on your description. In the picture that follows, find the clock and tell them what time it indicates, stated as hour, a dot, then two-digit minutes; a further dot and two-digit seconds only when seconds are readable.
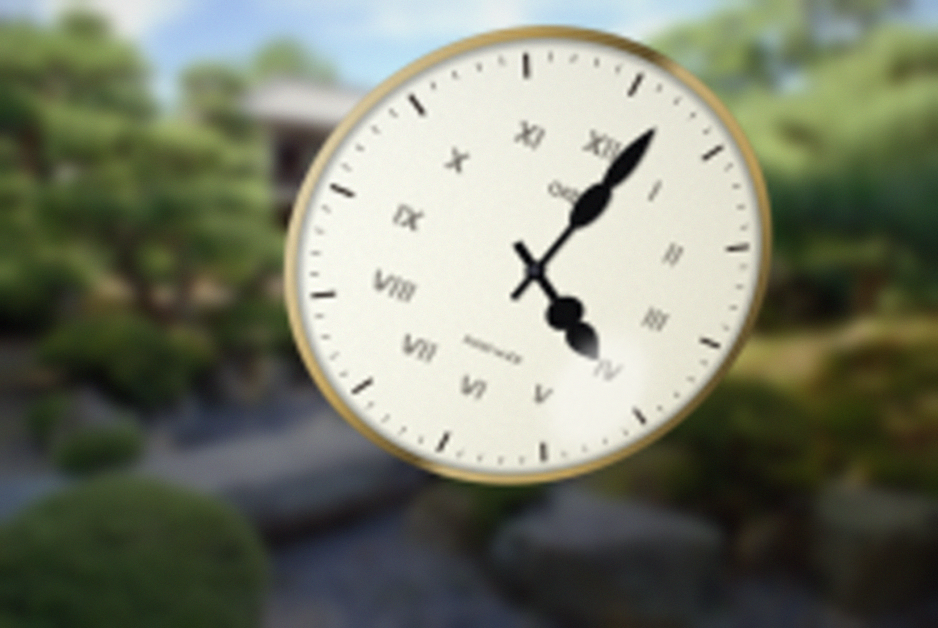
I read 4.02
